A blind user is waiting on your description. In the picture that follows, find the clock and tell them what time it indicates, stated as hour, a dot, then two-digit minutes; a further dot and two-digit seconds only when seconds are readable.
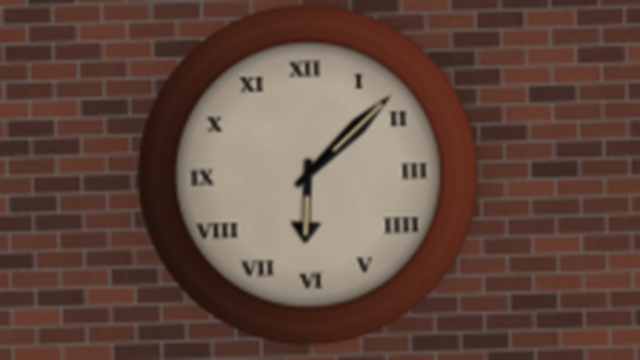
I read 6.08
